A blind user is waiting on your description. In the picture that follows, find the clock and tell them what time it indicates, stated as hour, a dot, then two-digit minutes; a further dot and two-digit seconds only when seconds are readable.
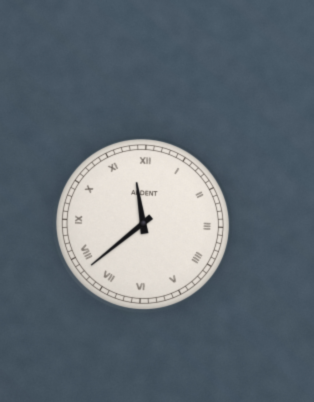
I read 11.38
